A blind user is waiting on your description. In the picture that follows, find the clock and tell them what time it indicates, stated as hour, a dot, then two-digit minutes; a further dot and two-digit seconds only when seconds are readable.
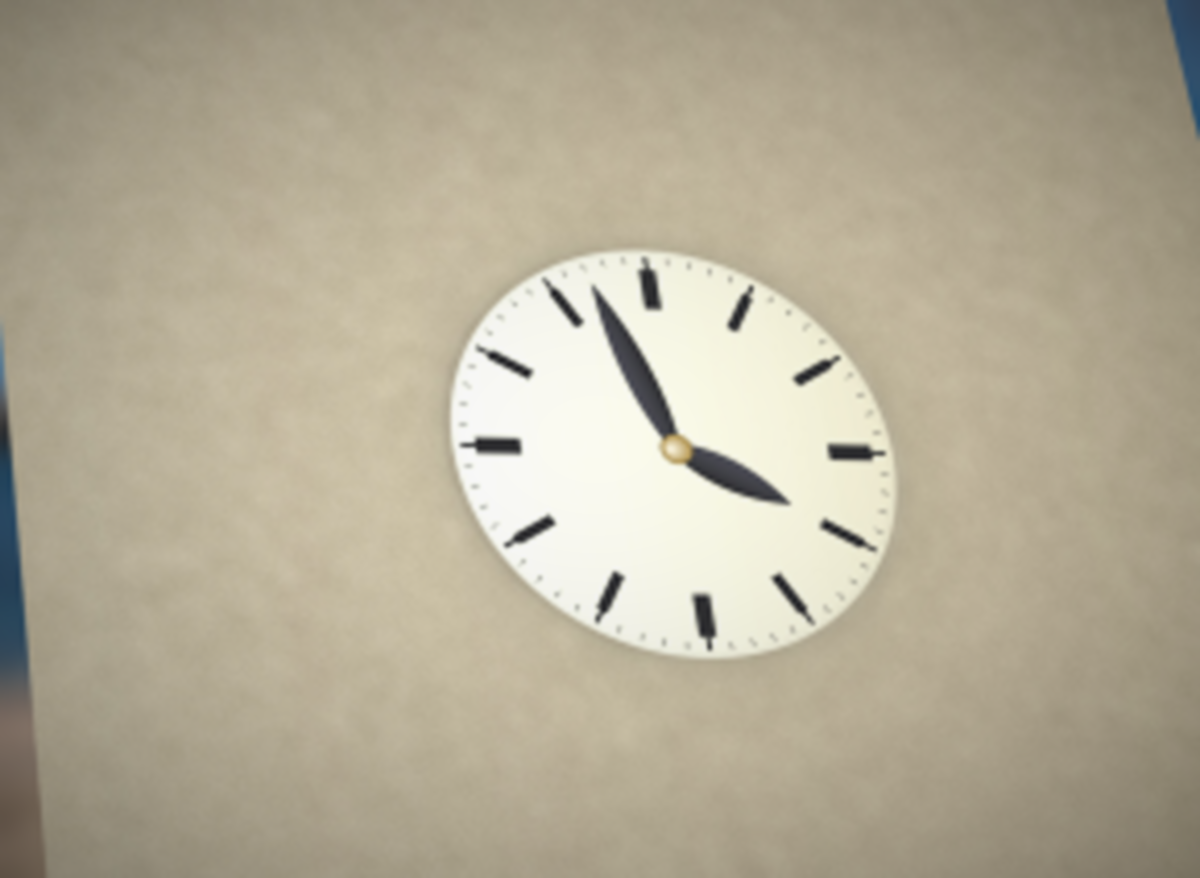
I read 3.57
